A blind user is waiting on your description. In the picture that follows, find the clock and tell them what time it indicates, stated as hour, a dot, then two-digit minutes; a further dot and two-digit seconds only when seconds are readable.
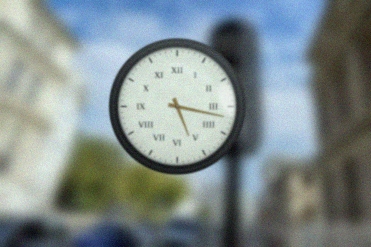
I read 5.17
